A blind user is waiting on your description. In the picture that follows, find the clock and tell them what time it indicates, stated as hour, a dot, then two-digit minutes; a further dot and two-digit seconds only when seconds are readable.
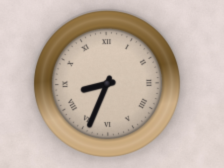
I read 8.34
